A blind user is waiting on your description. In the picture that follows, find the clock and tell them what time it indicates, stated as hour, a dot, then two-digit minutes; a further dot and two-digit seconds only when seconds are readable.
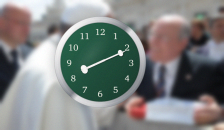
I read 8.11
